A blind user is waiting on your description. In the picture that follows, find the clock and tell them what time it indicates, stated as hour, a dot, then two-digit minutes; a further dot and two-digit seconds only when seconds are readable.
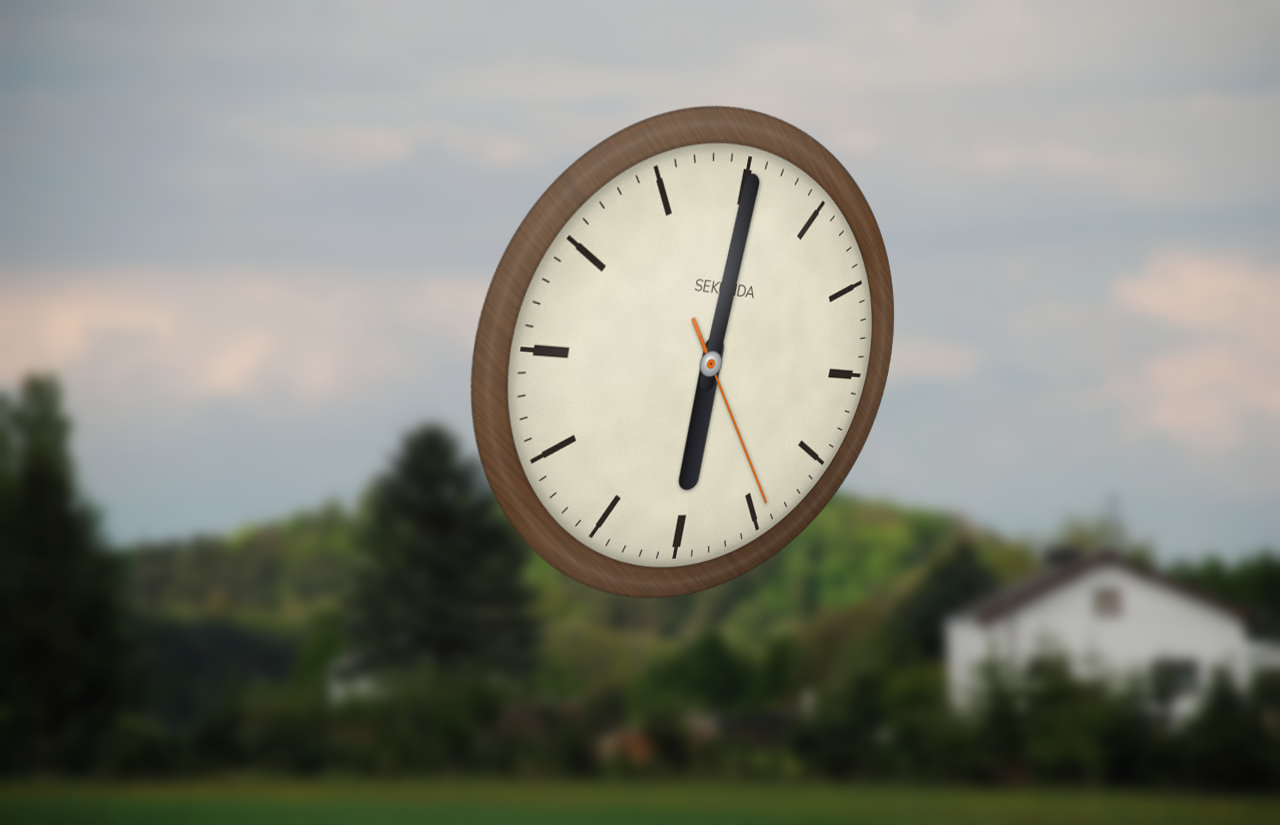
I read 6.00.24
